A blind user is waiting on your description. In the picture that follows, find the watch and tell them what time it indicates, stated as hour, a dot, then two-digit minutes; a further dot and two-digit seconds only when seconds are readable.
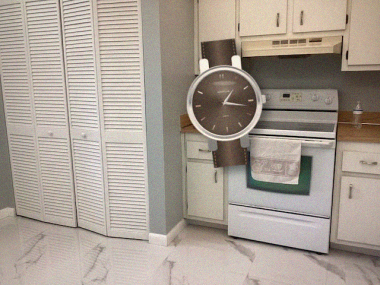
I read 1.17
